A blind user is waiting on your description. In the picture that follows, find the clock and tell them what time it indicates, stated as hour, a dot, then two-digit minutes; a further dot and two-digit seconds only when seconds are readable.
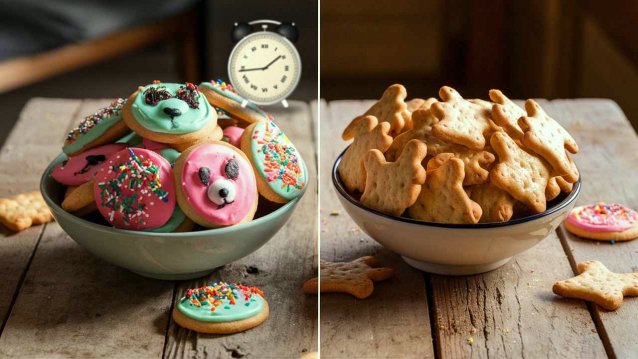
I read 1.44
